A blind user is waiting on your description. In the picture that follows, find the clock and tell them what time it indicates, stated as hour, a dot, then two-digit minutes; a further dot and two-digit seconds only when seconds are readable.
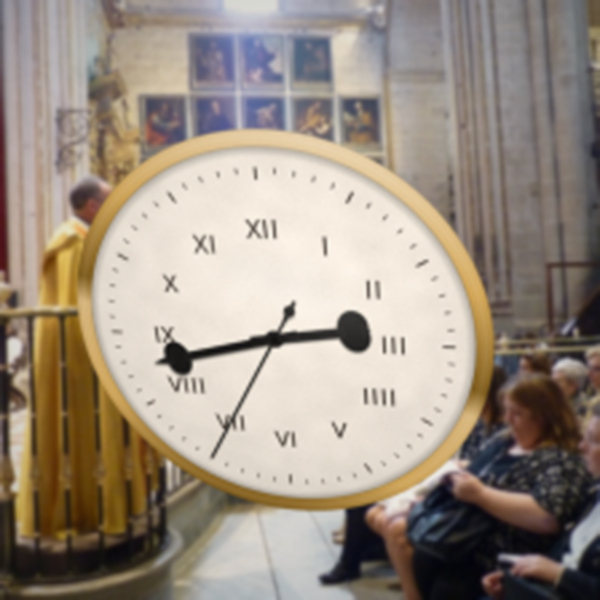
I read 2.42.35
